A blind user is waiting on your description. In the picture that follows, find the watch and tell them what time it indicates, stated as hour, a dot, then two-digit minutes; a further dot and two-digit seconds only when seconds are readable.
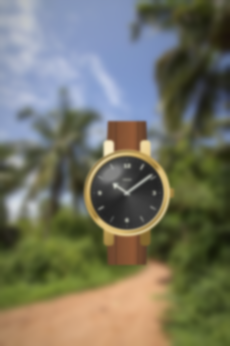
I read 10.09
